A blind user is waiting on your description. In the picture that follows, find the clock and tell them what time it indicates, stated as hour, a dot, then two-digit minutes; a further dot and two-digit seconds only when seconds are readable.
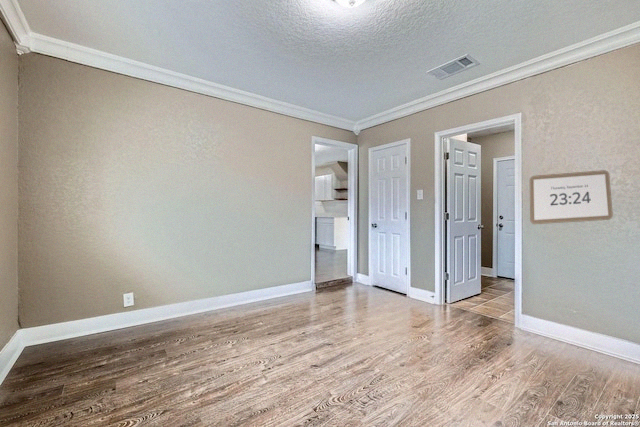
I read 23.24
